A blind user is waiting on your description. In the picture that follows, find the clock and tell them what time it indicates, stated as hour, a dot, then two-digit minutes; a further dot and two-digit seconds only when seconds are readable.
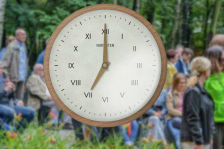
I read 7.00
